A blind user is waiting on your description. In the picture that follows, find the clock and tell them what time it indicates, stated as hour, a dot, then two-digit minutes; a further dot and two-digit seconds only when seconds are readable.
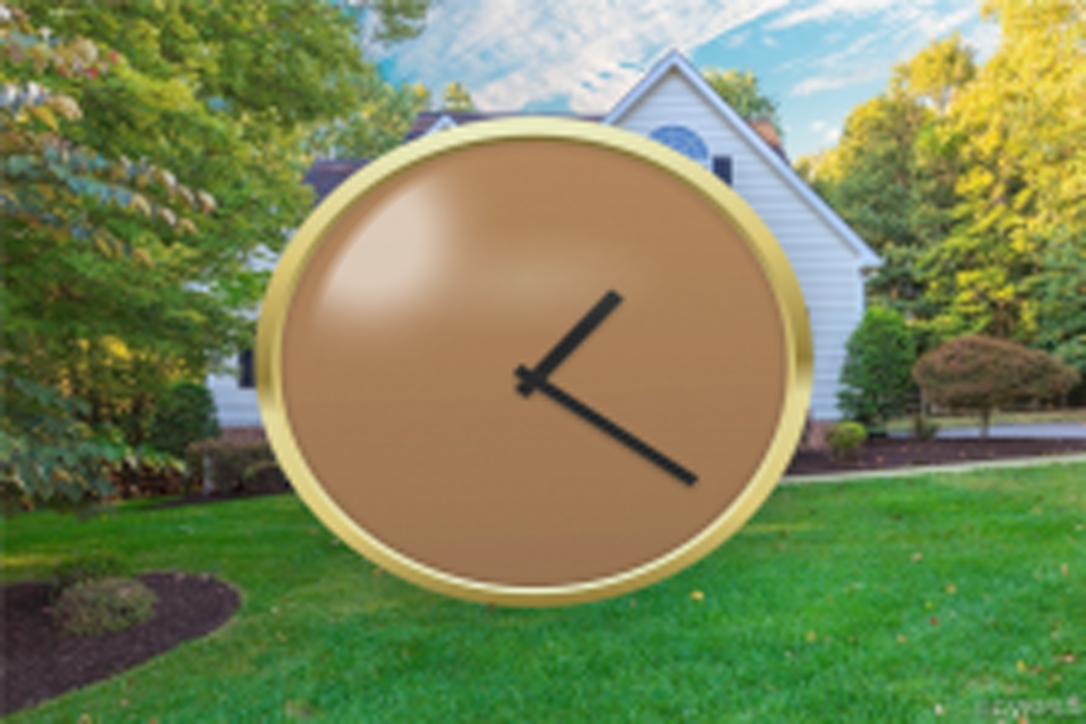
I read 1.21
